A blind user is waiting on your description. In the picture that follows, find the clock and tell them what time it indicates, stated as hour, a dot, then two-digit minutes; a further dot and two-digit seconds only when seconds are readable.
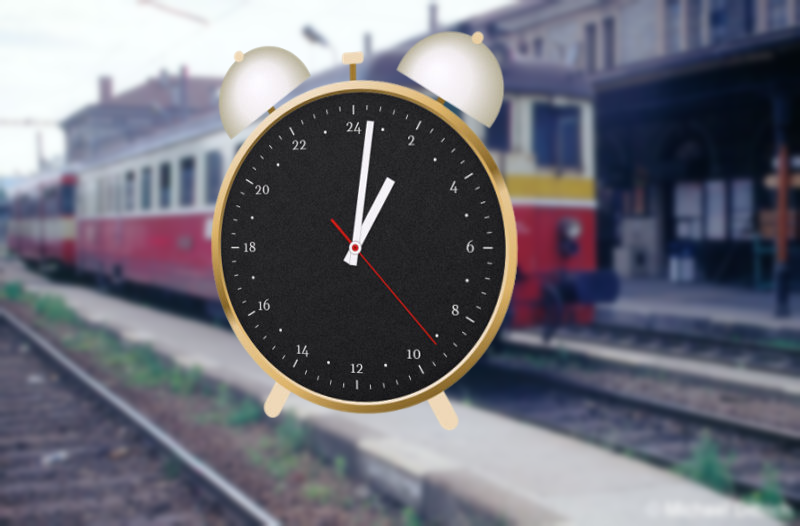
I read 2.01.23
